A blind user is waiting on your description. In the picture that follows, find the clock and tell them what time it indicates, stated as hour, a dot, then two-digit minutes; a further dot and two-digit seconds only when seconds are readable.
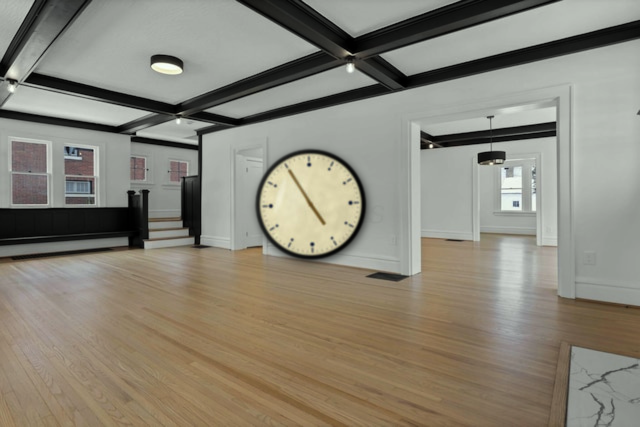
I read 4.55
